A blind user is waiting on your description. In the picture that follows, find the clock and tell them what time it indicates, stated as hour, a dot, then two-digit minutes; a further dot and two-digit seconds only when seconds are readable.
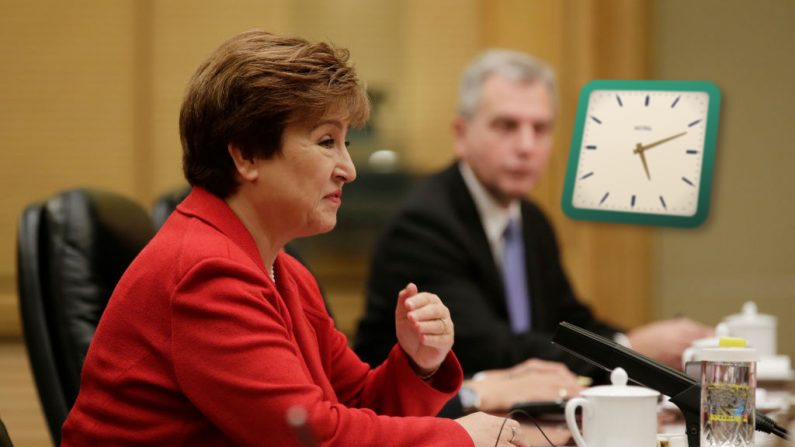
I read 5.11
